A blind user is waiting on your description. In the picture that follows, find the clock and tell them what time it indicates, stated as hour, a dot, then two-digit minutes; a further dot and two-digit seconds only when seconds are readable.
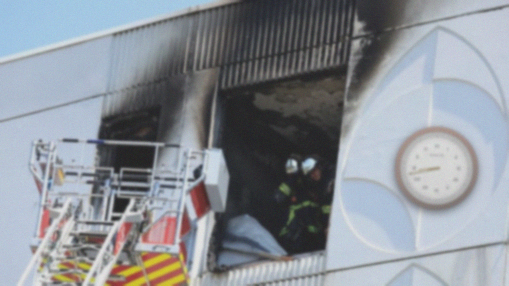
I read 8.43
